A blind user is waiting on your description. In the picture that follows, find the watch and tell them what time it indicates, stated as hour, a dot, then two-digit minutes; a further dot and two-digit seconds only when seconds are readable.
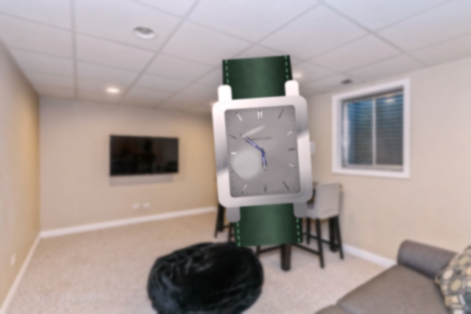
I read 5.52
